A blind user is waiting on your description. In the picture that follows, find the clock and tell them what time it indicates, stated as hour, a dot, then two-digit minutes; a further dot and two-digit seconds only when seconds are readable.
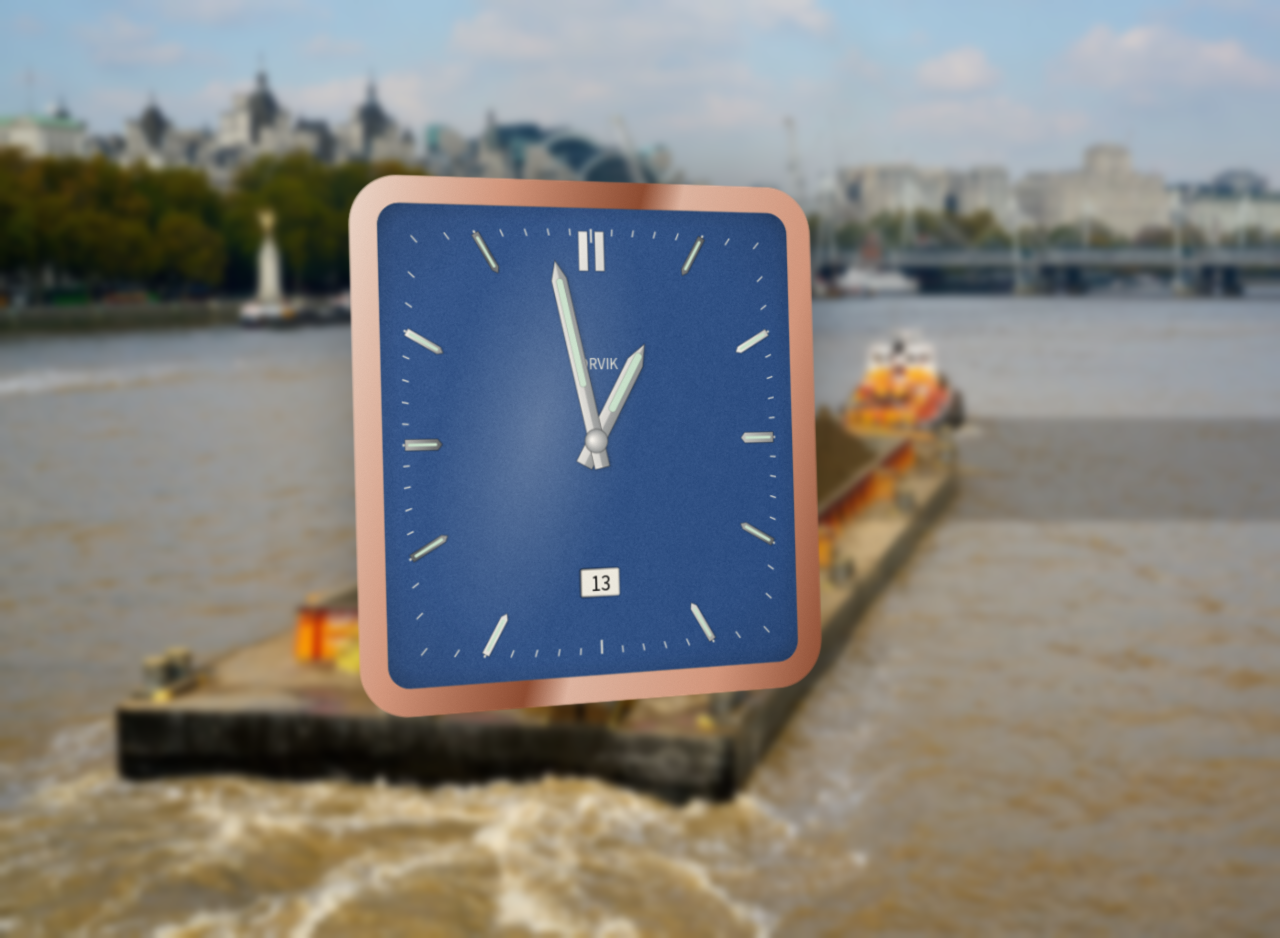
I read 12.58
